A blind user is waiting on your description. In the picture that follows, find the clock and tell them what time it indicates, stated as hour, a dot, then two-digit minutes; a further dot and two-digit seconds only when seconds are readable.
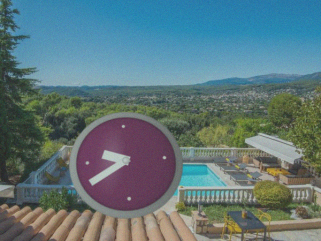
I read 9.40
